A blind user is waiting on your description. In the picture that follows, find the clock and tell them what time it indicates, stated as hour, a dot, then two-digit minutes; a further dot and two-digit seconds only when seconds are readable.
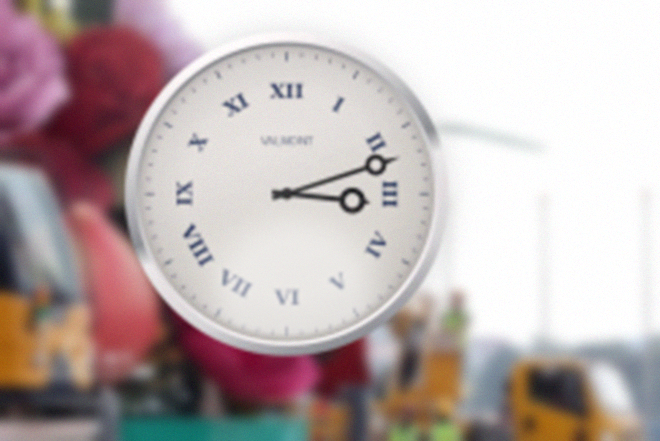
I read 3.12
